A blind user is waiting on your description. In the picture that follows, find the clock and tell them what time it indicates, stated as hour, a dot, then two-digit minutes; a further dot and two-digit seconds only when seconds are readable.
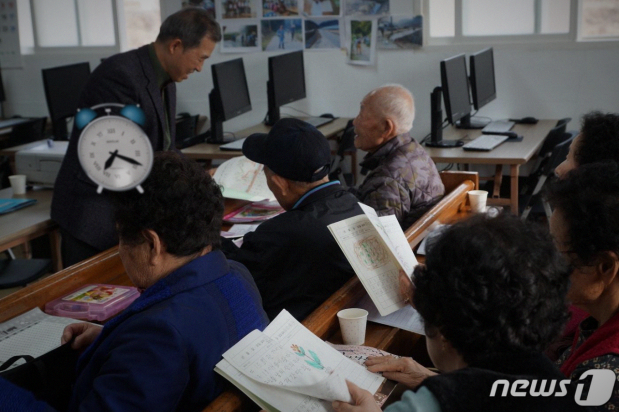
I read 7.19
